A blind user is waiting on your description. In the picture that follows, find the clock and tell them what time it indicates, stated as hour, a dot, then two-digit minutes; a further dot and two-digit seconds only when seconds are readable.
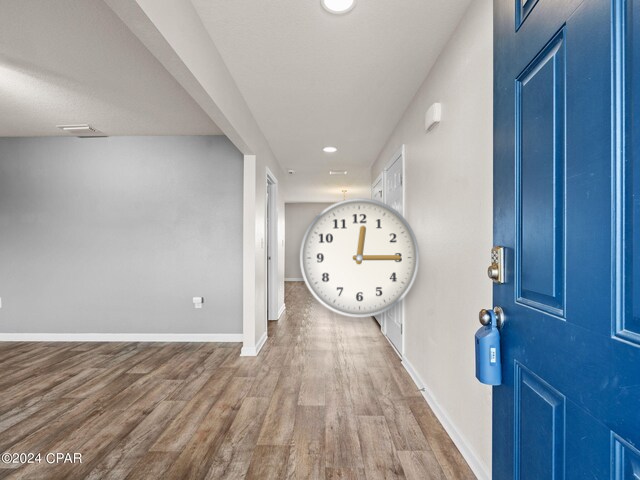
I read 12.15
